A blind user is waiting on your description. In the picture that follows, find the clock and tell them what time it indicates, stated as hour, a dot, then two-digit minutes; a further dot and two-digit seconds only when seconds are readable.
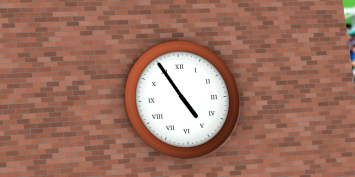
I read 4.55
